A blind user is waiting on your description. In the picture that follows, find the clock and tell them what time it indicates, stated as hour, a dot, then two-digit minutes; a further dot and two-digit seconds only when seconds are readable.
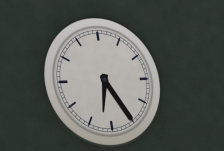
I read 6.25
